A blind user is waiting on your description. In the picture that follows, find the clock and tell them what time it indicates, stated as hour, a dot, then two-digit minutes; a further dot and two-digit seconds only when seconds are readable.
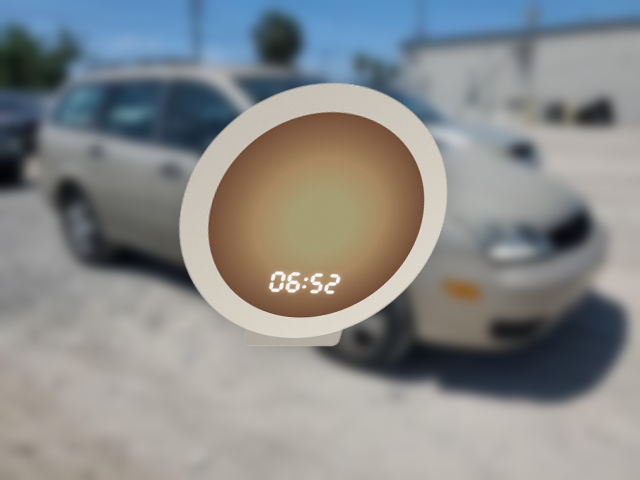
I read 6.52
